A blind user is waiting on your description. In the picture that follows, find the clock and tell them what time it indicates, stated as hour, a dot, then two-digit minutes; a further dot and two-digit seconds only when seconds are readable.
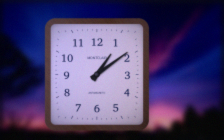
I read 1.09
